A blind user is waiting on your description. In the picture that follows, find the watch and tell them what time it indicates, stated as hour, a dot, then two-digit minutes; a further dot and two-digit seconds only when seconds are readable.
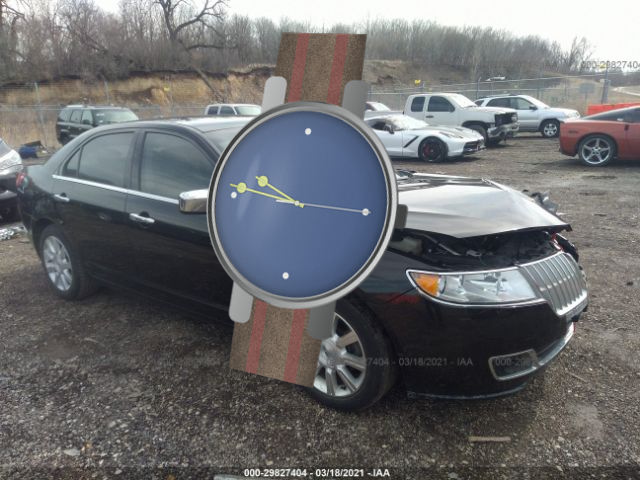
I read 9.46.15
